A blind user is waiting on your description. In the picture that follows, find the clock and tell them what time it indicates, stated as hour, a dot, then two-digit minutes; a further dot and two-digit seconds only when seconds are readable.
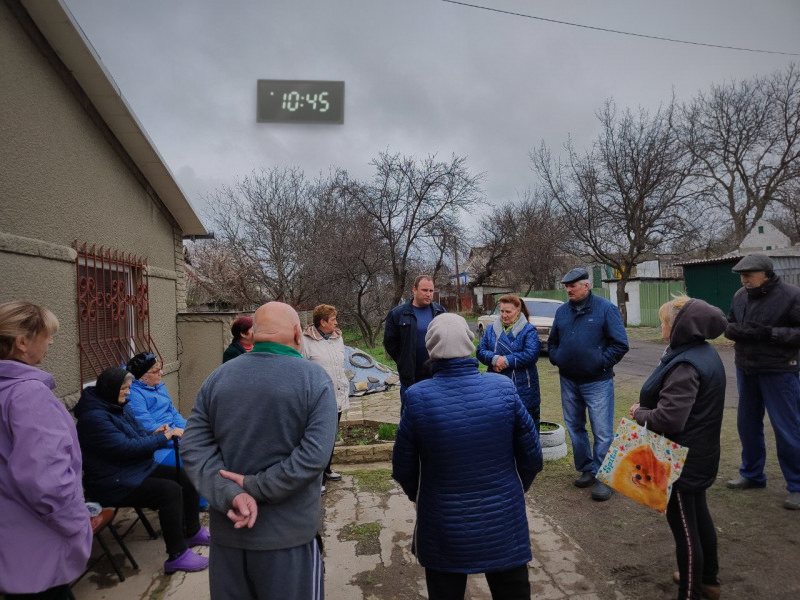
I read 10.45
